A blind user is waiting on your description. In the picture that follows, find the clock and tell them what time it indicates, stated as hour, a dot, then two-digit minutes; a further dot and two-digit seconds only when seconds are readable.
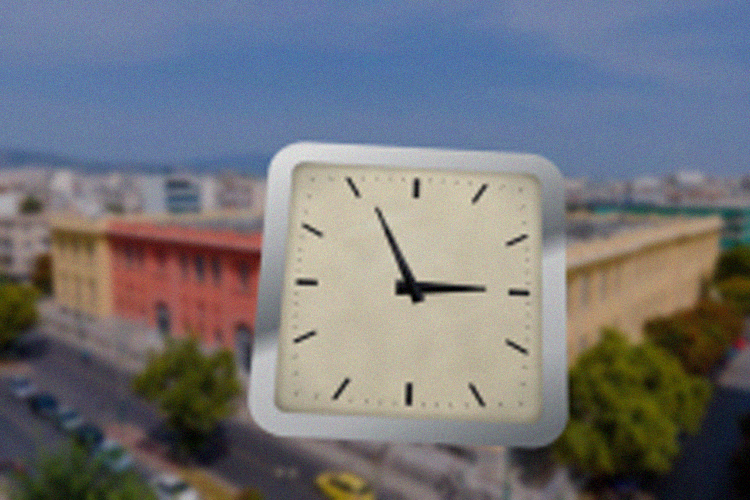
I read 2.56
